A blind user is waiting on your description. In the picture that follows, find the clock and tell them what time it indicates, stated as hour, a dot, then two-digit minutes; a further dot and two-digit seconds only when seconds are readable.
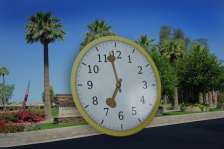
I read 6.58
